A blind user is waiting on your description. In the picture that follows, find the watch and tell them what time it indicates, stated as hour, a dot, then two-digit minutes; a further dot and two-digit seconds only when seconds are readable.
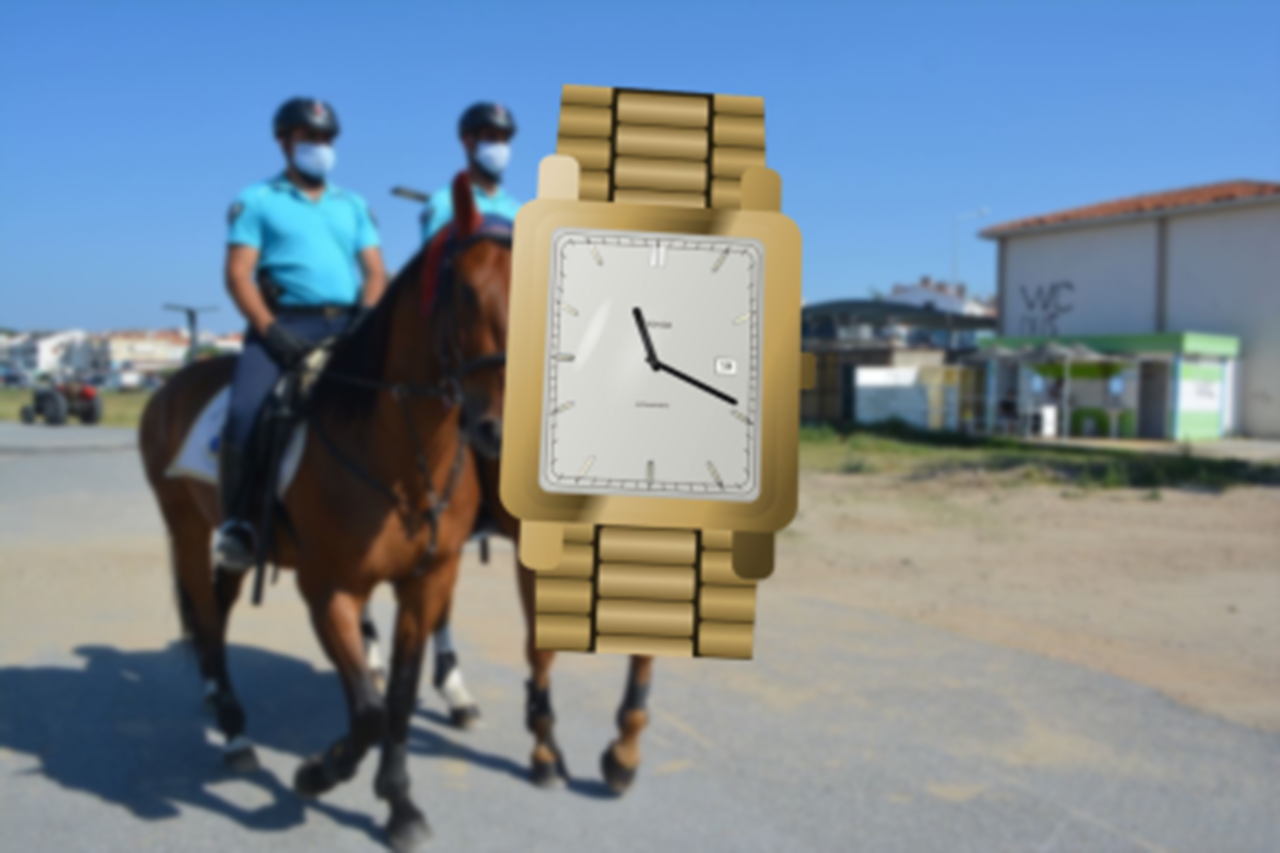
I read 11.19
